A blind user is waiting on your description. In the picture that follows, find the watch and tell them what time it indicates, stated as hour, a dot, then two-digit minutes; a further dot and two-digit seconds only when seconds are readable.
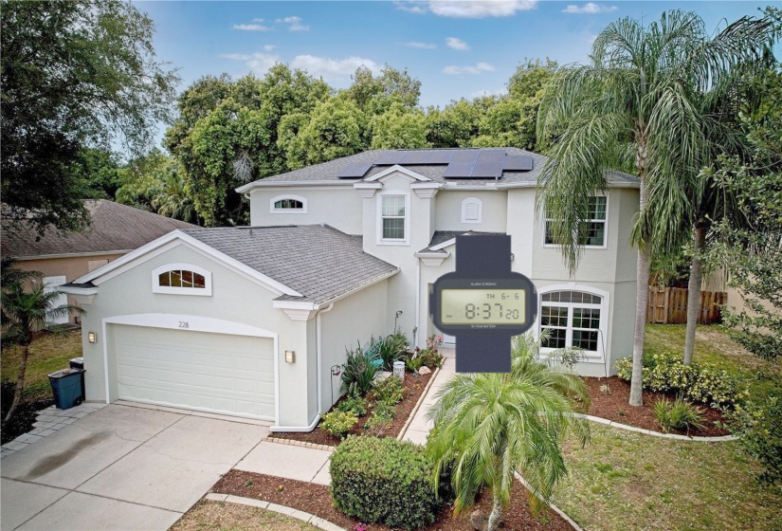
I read 8.37.20
